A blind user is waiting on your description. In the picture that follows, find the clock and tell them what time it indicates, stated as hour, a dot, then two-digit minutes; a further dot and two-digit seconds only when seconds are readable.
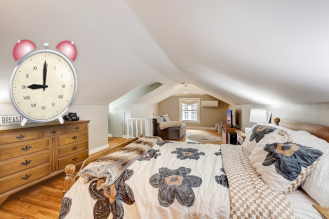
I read 9.00
